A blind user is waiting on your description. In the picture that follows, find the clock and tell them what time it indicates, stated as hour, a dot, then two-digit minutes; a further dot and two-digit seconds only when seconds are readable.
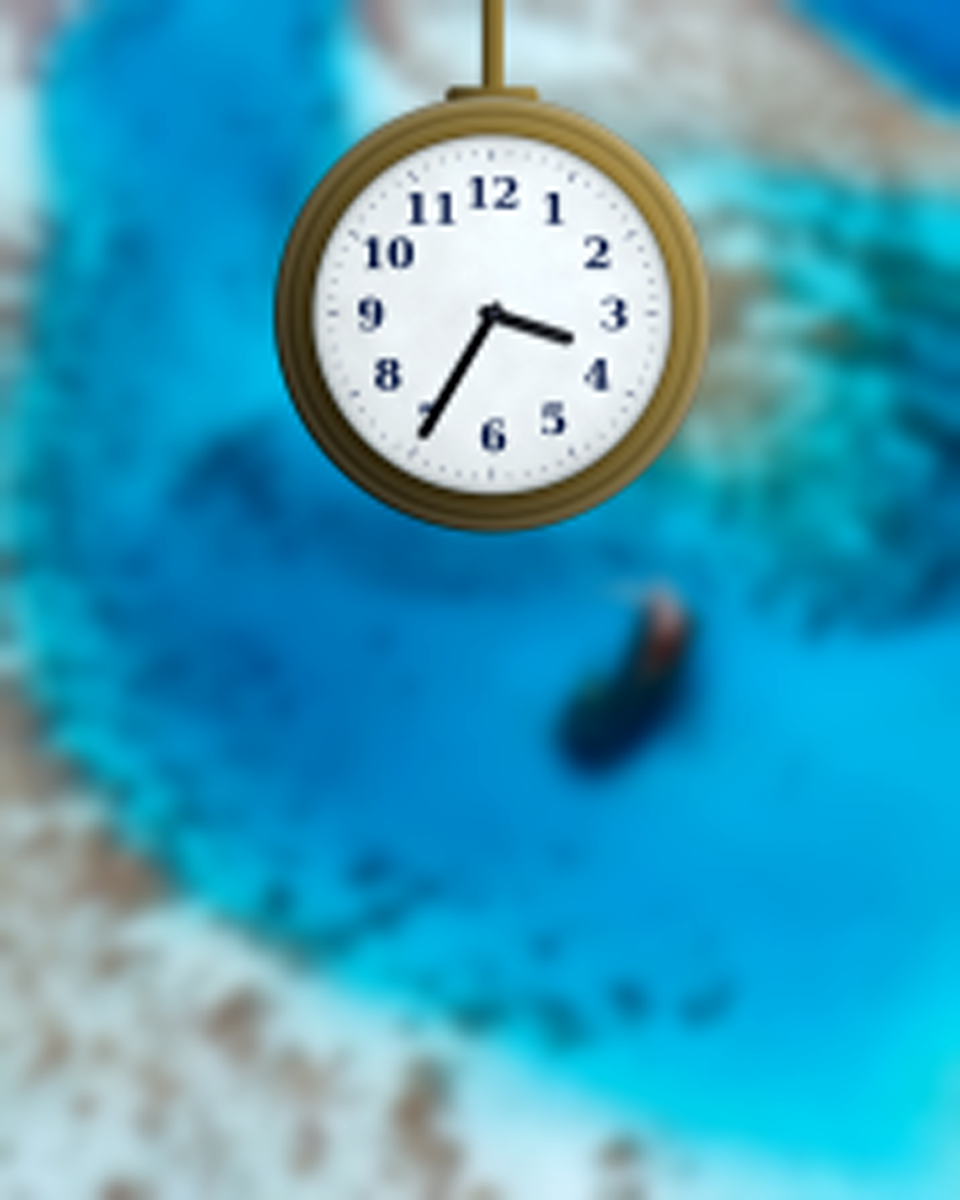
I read 3.35
